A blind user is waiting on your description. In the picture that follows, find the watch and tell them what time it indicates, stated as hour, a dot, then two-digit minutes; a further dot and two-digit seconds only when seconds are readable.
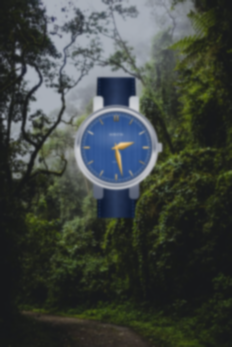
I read 2.28
